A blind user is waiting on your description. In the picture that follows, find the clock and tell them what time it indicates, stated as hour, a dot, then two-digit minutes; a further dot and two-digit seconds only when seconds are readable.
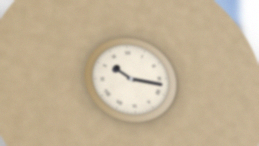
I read 10.17
